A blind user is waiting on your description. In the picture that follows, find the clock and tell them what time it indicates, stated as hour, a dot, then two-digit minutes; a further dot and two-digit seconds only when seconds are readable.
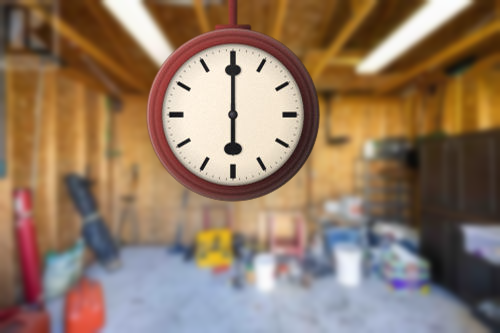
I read 6.00
